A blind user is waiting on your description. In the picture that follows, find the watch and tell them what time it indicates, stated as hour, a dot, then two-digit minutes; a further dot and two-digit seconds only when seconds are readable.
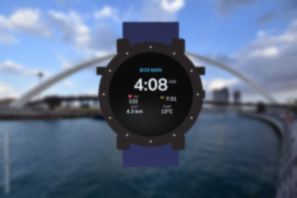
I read 4.08
